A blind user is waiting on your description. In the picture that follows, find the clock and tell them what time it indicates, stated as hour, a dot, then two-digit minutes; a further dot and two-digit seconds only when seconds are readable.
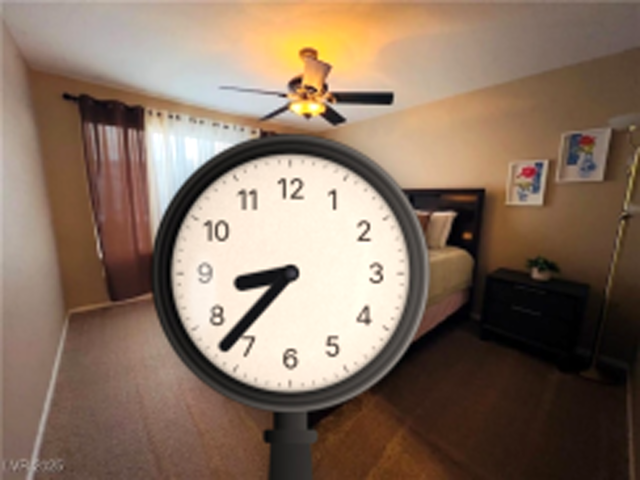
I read 8.37
